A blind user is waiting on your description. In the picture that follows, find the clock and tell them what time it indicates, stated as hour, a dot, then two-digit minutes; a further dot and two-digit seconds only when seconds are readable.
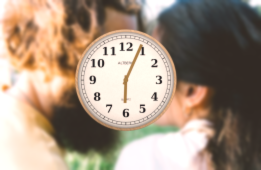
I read 6.04
